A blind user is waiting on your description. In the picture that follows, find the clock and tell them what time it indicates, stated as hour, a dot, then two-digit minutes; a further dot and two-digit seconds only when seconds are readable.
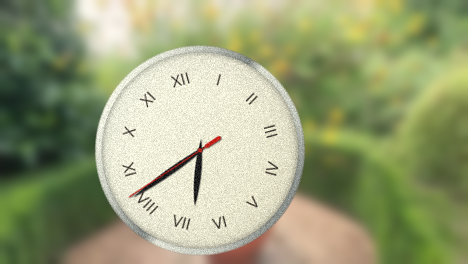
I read 6.41.42
